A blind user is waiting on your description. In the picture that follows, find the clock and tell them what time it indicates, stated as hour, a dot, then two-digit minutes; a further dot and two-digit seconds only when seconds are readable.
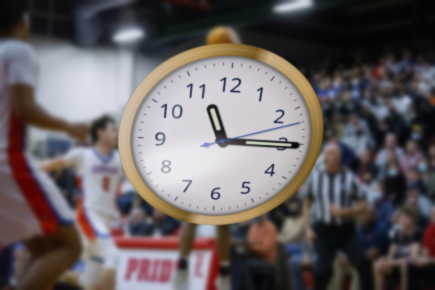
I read 11.15.12
